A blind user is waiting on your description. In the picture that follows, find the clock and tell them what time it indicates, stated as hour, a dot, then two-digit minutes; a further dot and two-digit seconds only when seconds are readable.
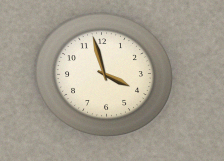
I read 3.58
